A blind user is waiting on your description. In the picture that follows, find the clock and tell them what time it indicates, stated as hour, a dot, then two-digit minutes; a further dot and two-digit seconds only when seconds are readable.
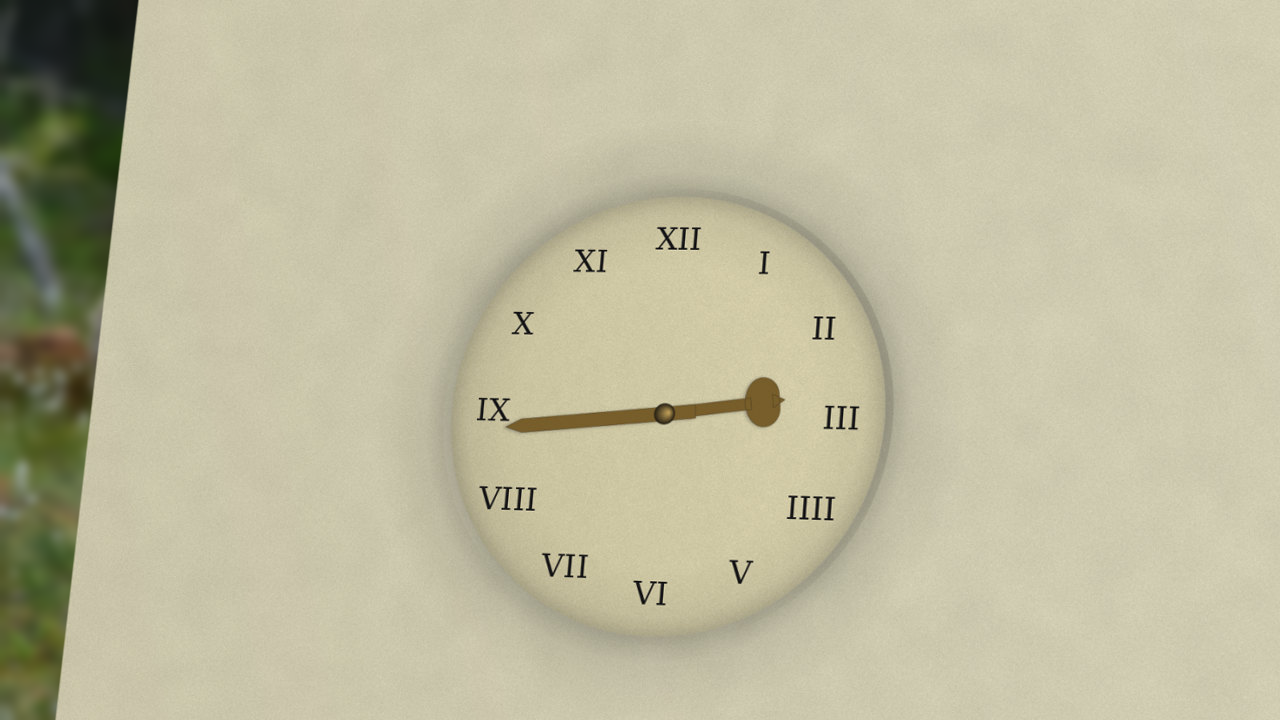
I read 2.44
